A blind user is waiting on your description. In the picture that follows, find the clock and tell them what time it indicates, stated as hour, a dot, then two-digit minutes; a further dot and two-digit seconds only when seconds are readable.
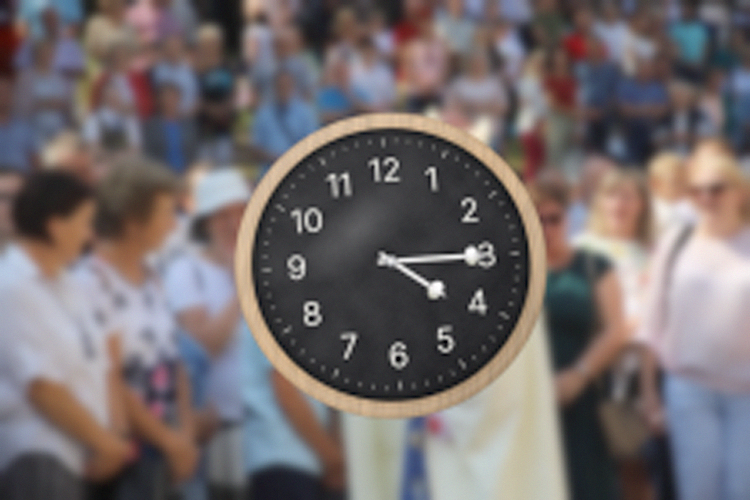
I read 4.15
